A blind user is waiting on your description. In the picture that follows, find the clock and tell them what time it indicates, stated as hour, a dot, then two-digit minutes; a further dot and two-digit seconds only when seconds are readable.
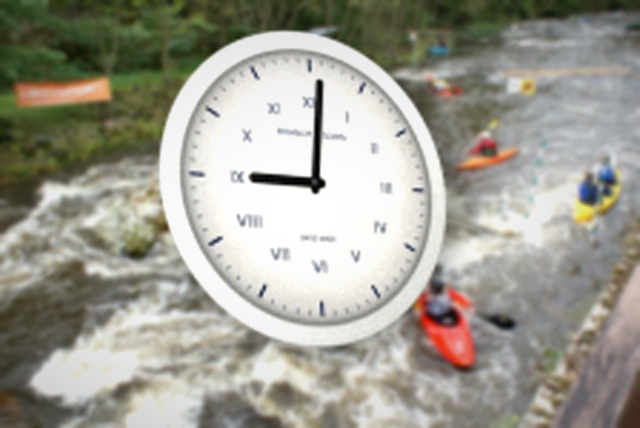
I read 9.01
